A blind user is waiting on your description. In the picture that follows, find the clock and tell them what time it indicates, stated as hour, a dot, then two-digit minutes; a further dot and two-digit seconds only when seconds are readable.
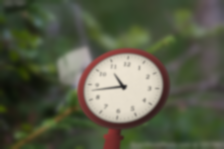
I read 10.43
